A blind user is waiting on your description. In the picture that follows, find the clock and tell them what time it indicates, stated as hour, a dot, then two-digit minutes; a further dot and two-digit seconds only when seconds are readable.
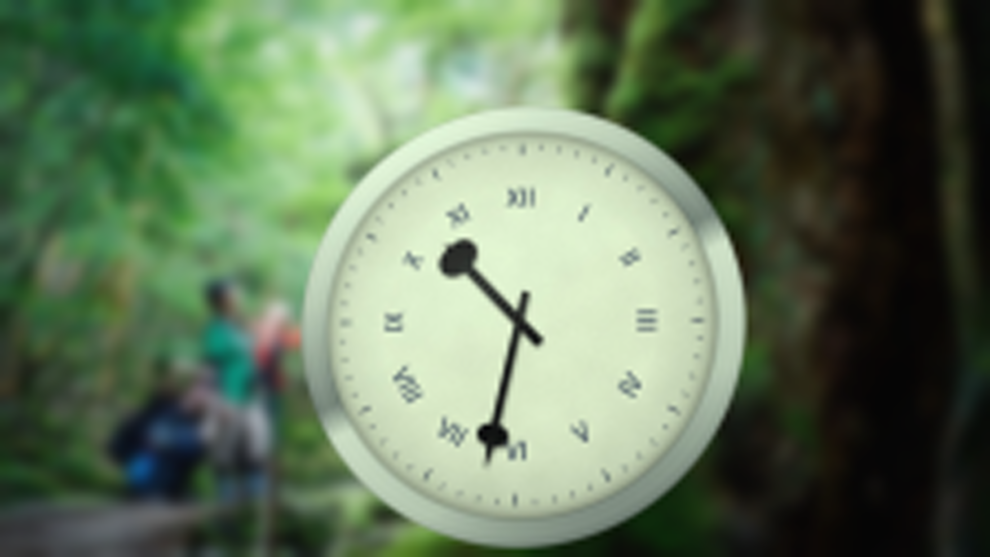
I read 10.32
